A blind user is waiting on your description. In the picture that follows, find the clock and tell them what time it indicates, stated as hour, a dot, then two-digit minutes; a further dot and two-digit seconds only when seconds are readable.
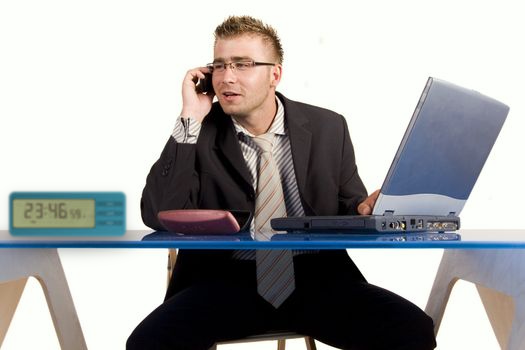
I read 23.46
